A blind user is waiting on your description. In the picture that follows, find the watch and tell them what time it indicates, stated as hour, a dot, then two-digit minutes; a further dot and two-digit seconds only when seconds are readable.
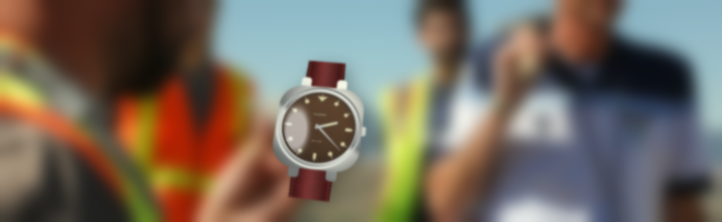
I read 2.22
